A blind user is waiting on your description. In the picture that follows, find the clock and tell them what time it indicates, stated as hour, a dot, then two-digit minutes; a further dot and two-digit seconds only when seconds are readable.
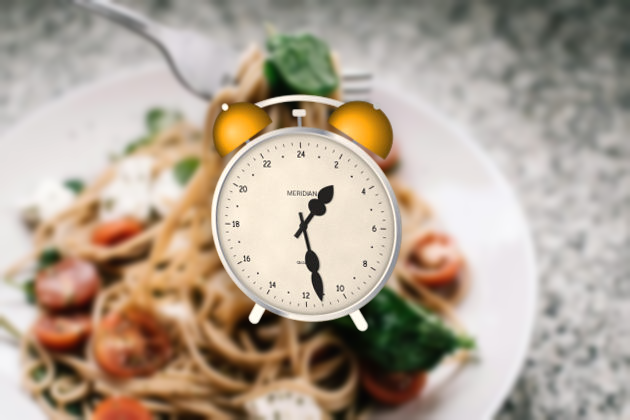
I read 2.28
